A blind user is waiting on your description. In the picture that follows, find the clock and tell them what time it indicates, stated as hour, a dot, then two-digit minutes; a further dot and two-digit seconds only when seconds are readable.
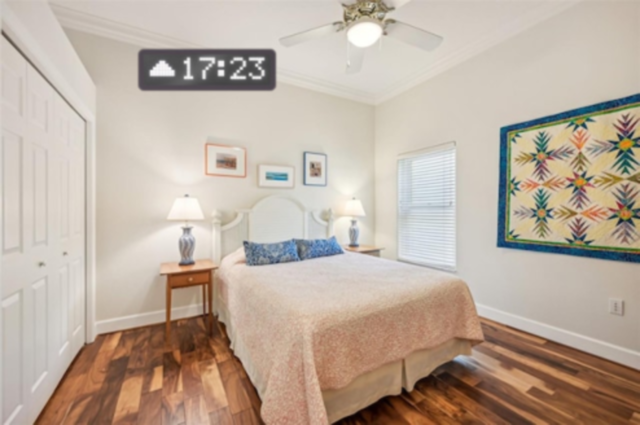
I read 17.23
